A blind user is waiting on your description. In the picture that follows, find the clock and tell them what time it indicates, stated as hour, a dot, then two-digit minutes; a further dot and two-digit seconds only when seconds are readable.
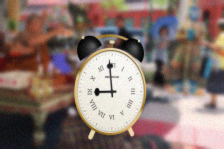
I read 8.59
